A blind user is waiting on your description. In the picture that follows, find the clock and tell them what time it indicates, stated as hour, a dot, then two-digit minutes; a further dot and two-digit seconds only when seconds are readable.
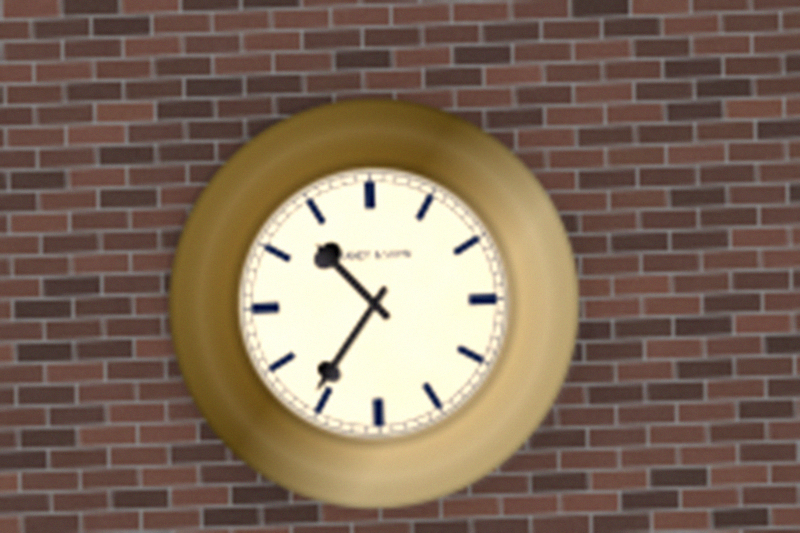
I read 10.36
